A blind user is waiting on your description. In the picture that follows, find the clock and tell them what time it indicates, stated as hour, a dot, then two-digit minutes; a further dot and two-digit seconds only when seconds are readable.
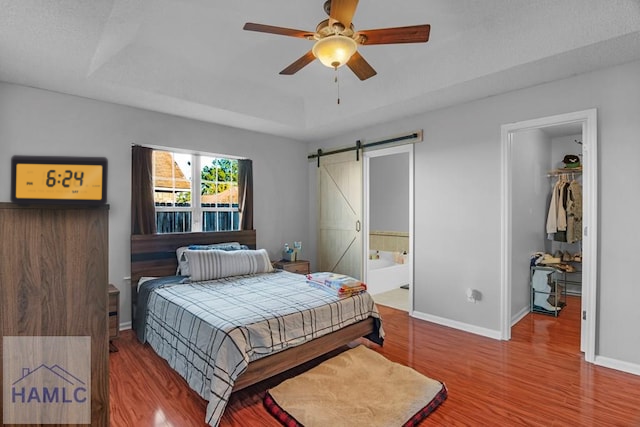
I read 6.24
